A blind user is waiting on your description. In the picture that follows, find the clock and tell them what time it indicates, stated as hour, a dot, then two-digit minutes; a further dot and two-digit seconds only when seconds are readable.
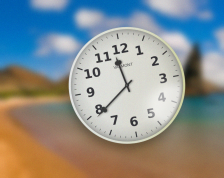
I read 11.39
